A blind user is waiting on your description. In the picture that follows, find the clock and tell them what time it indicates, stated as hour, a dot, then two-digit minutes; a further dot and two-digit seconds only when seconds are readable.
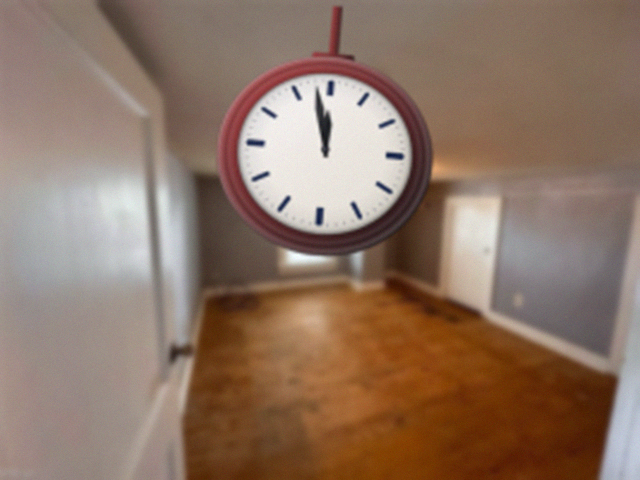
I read 11.58
